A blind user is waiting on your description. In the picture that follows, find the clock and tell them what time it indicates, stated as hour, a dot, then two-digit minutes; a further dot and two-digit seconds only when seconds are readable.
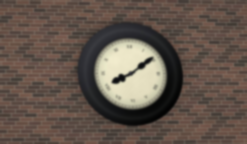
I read 8.09
